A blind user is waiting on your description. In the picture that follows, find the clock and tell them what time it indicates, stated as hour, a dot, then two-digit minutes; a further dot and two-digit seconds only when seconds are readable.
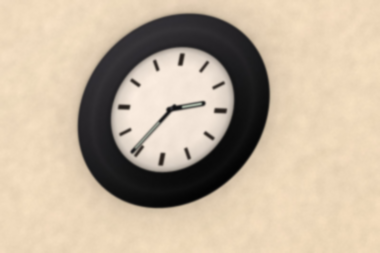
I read 2.36
